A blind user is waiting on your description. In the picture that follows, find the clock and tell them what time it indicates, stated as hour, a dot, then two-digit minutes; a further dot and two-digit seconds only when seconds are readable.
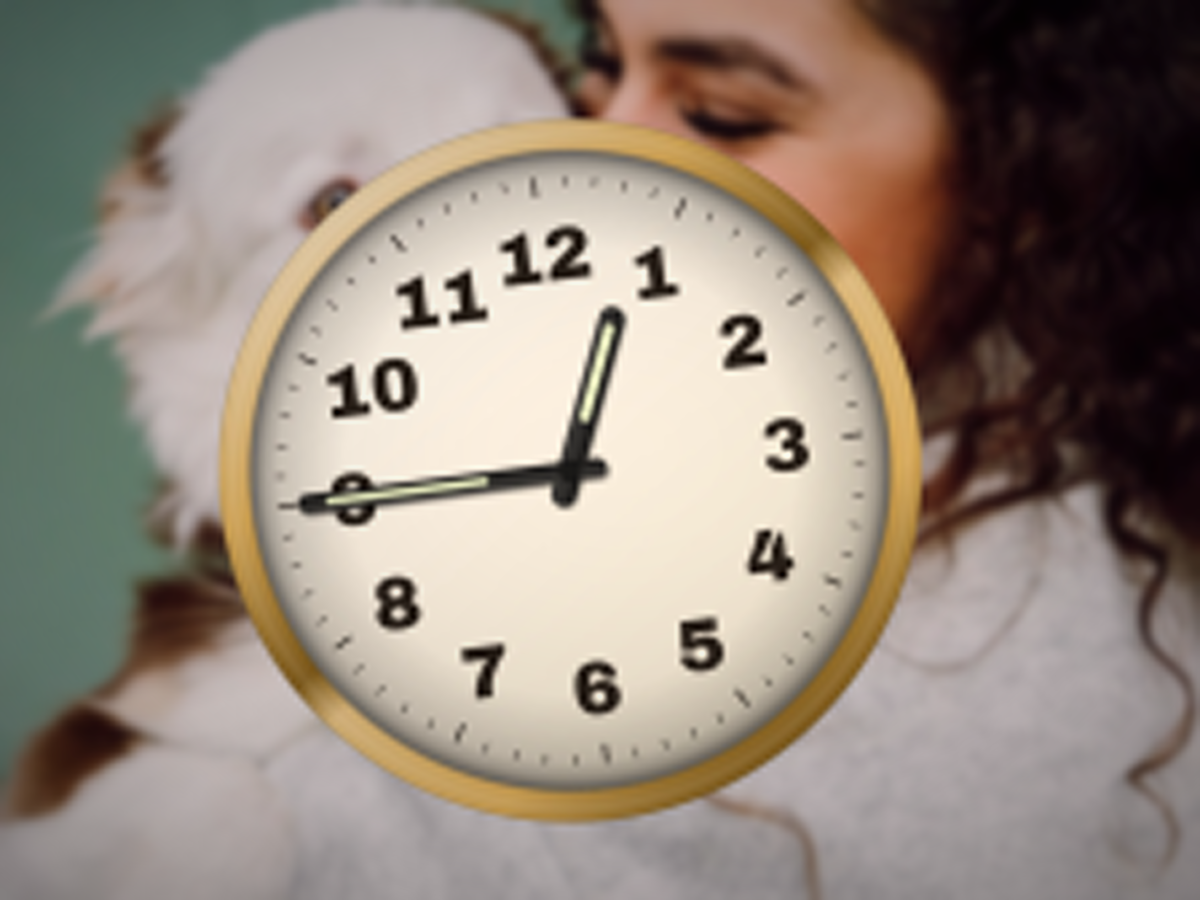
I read 12.45
